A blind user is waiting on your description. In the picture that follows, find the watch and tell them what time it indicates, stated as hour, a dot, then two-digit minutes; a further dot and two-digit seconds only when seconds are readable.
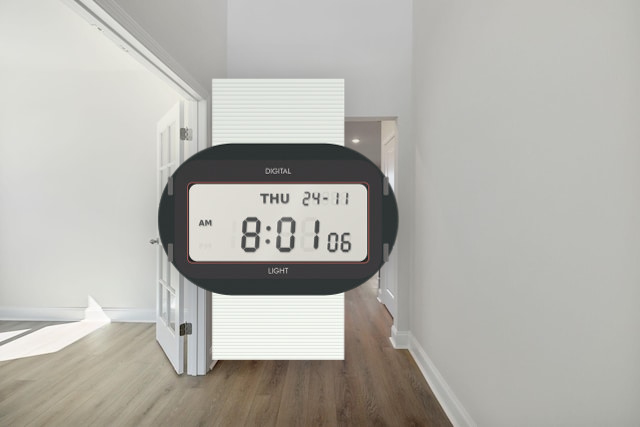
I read 8.01.06
